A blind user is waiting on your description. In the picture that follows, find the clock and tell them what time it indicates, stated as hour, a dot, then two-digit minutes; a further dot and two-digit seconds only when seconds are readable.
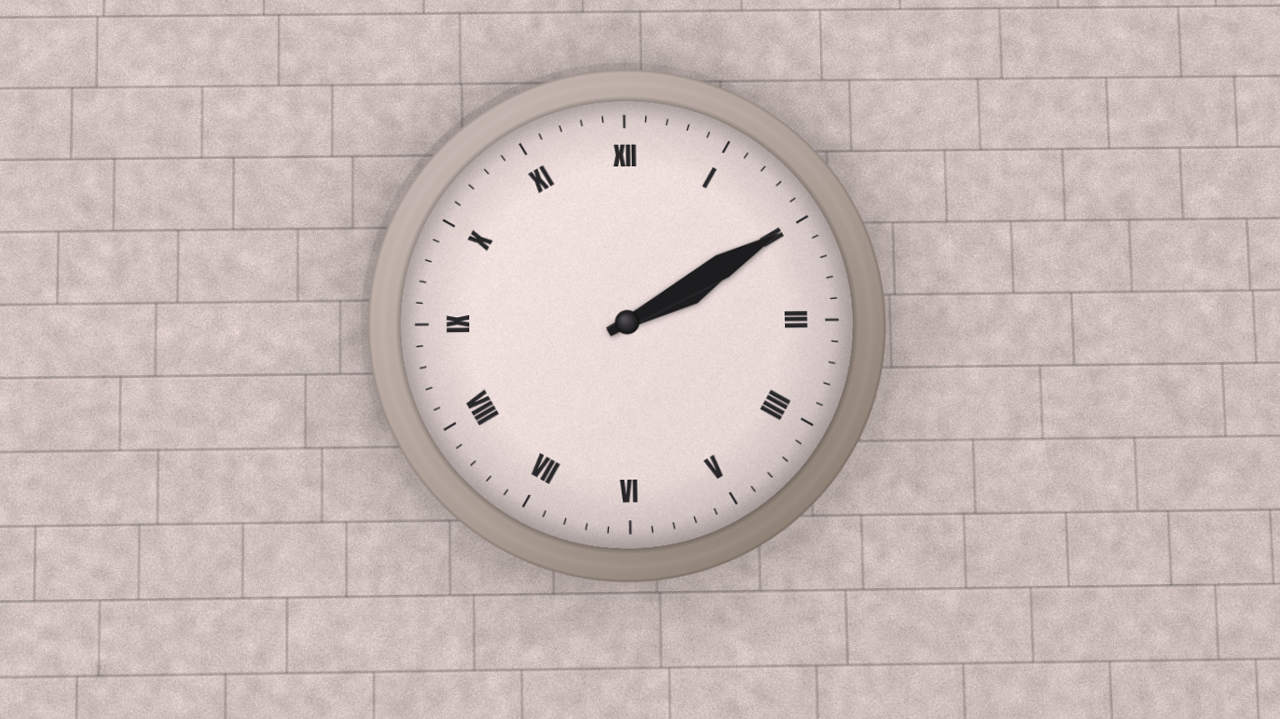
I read 2.10
